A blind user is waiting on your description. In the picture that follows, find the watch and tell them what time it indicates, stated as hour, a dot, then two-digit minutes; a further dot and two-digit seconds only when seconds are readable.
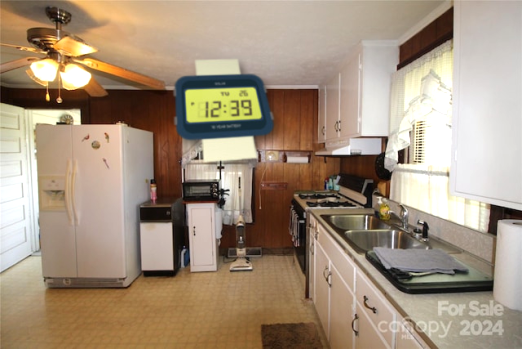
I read 12.39
